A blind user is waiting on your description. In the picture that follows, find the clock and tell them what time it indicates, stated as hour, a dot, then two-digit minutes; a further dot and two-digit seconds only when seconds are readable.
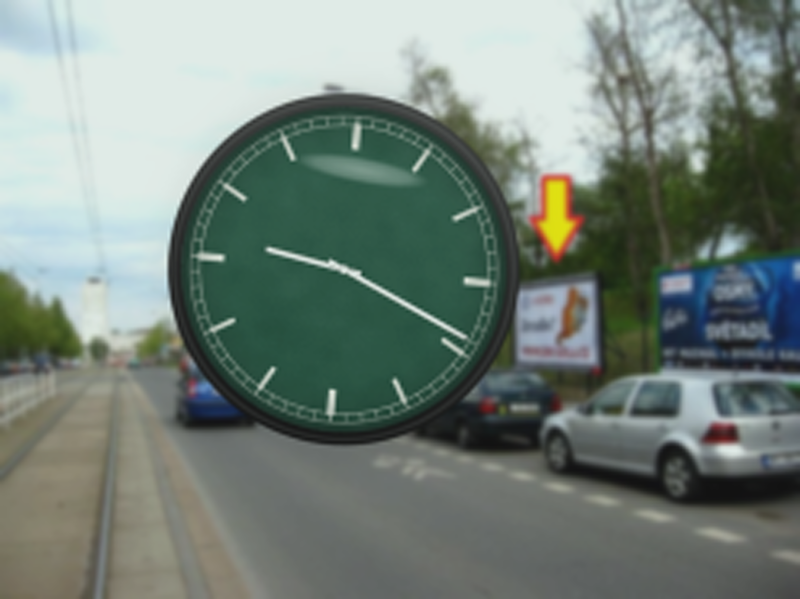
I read 9.19
